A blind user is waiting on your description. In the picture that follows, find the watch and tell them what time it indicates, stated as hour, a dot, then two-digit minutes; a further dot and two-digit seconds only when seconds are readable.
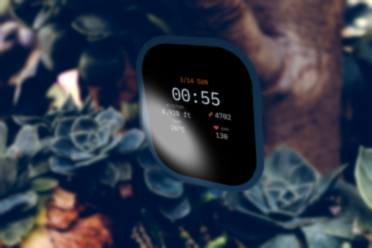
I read 0.55
